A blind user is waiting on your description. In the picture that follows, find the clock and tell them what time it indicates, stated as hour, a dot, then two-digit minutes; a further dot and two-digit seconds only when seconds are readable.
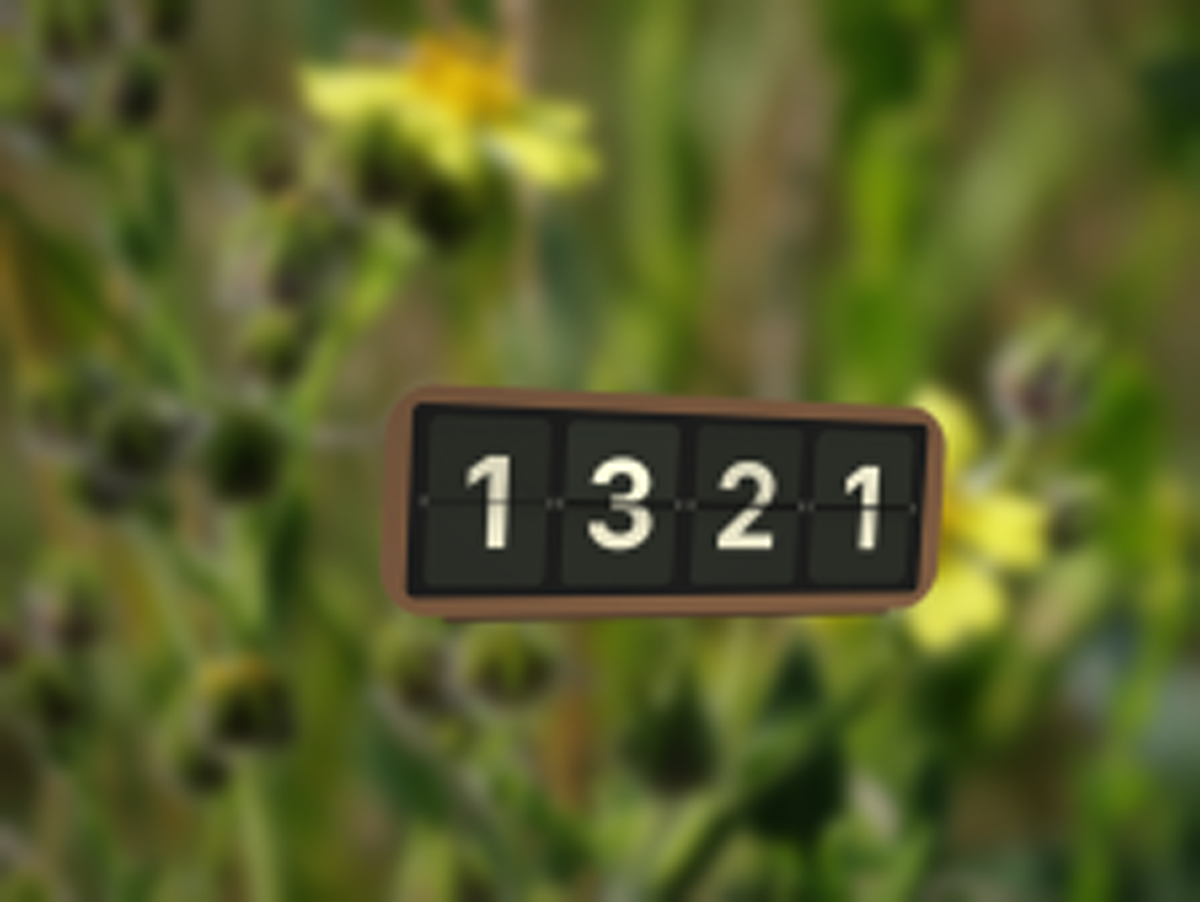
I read 13.21
